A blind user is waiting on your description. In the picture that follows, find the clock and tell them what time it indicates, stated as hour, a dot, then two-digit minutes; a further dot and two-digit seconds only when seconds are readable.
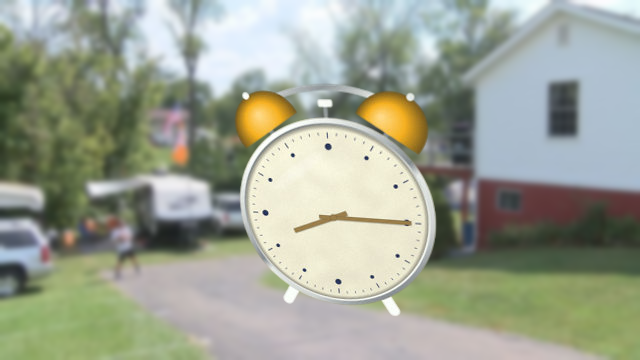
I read 8.15
